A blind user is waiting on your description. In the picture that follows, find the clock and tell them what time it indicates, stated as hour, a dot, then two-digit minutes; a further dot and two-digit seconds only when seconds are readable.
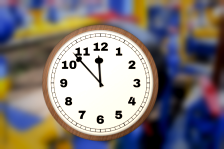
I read 11.53
